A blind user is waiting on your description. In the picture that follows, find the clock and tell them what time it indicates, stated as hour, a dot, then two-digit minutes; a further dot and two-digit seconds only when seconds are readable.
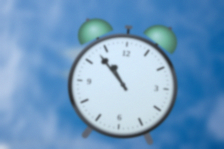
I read 10.53
